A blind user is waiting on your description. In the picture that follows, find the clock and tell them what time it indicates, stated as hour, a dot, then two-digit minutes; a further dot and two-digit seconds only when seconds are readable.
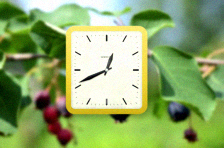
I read 12.41
